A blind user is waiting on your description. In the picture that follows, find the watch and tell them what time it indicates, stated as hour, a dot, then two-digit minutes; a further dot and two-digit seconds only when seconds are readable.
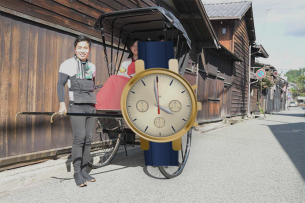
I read 3.59
